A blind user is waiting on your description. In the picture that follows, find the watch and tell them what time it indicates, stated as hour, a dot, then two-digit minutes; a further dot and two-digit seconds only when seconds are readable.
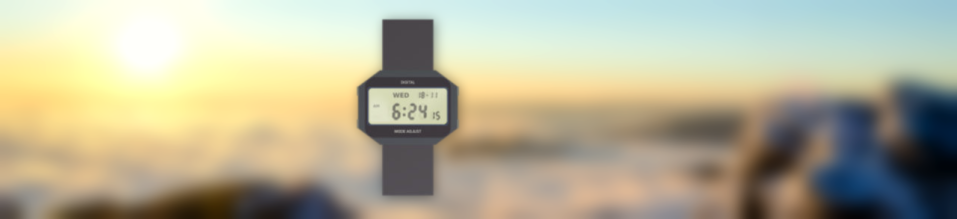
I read 6.24
